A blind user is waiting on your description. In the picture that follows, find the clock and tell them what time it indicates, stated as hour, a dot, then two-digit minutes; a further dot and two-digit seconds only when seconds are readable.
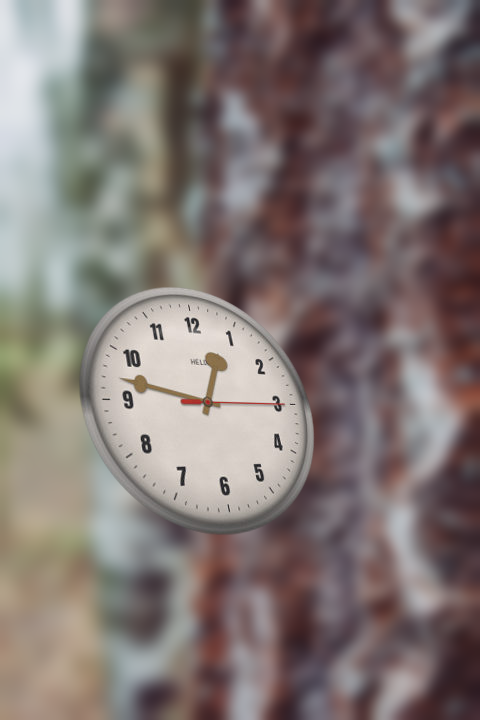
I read 12.47.15
